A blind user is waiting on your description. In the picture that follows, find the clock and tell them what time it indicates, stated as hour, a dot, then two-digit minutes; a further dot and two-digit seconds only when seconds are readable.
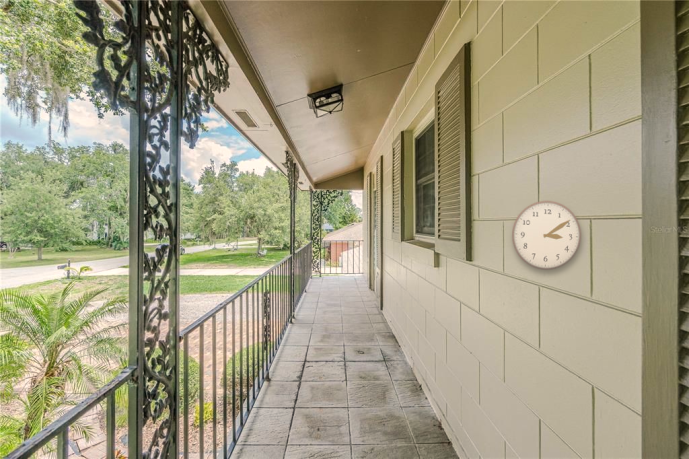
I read 3.09
